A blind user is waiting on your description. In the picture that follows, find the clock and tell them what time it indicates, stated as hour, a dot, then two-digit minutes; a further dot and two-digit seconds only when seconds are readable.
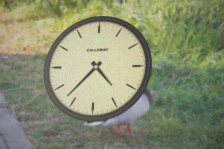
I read 4.37
